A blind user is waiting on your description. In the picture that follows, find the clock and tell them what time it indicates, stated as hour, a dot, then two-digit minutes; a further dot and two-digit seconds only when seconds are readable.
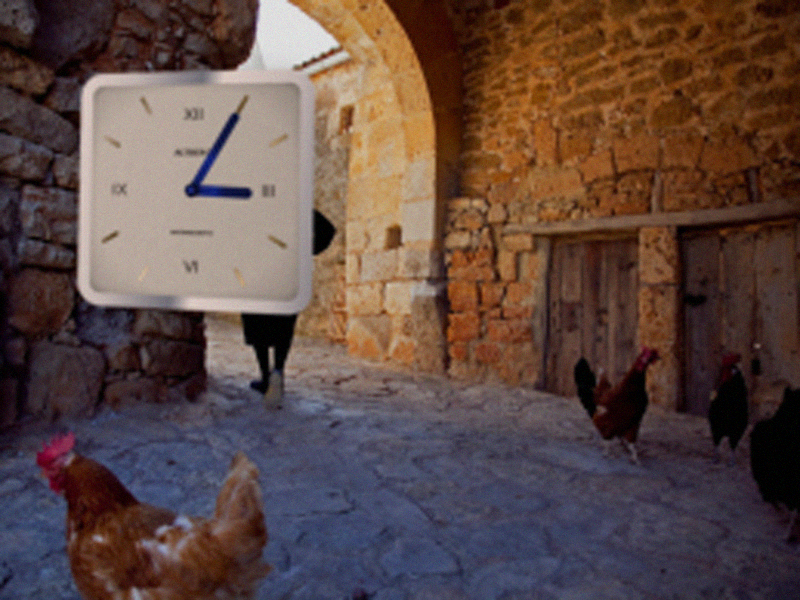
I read 3.05
